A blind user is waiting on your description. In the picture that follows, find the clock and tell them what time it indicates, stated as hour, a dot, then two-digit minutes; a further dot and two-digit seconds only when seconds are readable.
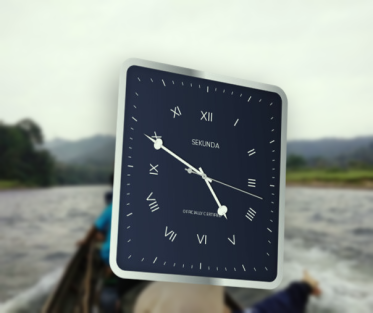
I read 4.49.17
